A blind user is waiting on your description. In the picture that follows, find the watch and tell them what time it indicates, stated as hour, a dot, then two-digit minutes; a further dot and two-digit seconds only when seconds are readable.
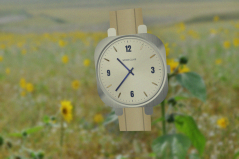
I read 10.37
